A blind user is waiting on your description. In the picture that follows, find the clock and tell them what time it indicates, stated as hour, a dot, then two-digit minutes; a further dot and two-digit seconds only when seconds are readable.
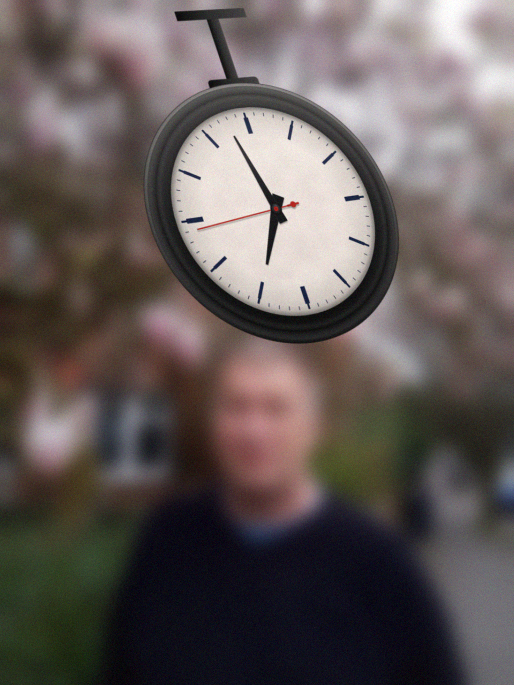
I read 6.57.44
